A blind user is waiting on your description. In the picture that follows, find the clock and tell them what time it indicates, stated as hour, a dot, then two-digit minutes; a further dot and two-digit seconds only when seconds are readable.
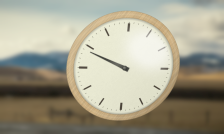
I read 9.49
